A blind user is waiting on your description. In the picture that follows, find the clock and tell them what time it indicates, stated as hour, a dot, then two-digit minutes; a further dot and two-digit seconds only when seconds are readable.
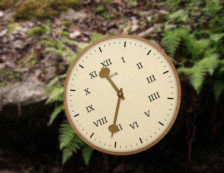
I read 11.36
